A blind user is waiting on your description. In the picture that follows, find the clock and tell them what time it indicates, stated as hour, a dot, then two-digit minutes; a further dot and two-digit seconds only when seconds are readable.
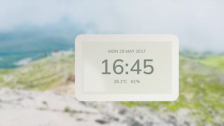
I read 16.45
